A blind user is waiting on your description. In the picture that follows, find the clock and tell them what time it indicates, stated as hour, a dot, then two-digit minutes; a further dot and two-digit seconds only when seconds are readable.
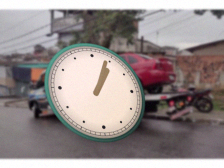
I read 1.04
